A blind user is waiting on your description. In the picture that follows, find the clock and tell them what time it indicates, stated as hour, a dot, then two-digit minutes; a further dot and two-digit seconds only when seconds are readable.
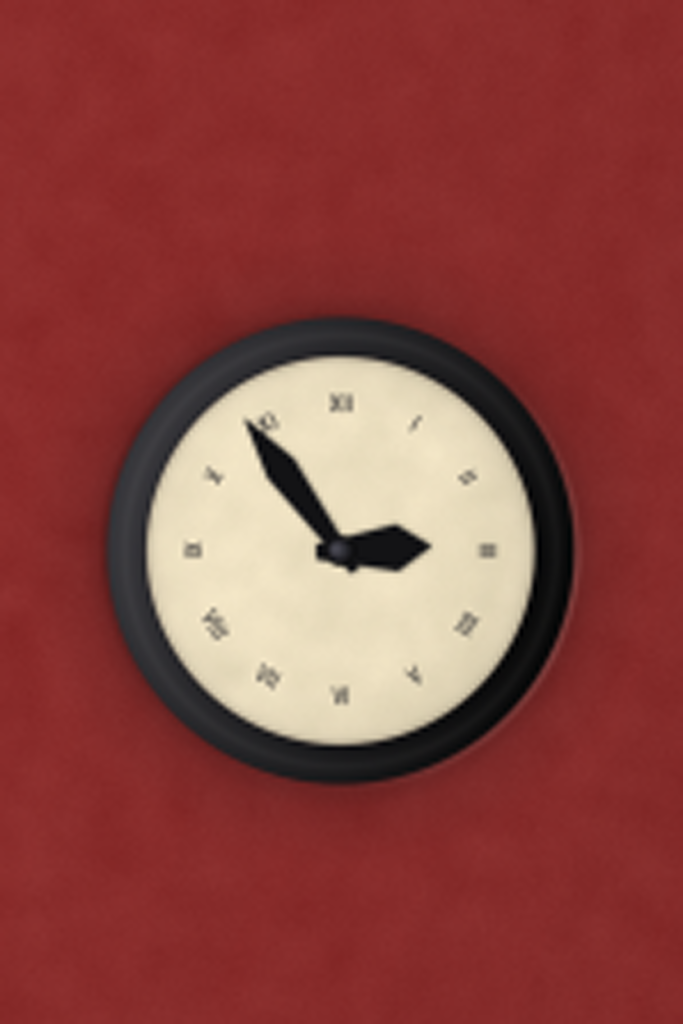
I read 2.54
